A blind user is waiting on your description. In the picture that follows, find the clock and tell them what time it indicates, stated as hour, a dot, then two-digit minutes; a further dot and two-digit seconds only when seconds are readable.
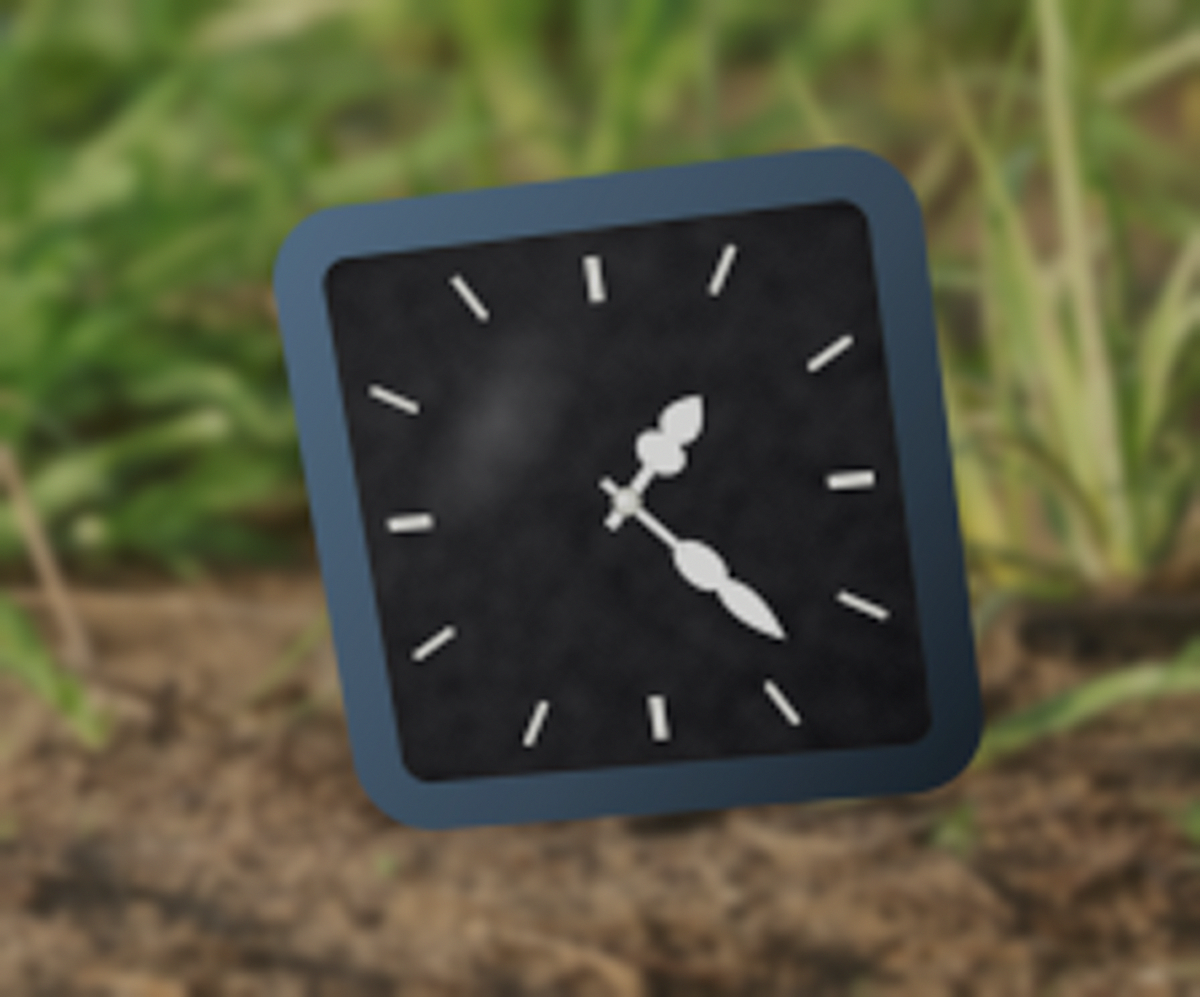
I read 1.23
